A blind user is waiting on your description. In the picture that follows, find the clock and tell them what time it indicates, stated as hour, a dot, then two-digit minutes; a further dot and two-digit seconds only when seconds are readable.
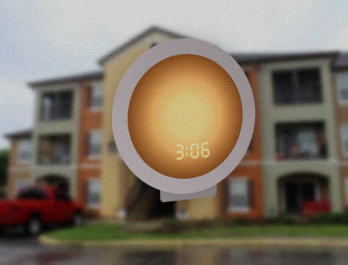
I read 3.06
